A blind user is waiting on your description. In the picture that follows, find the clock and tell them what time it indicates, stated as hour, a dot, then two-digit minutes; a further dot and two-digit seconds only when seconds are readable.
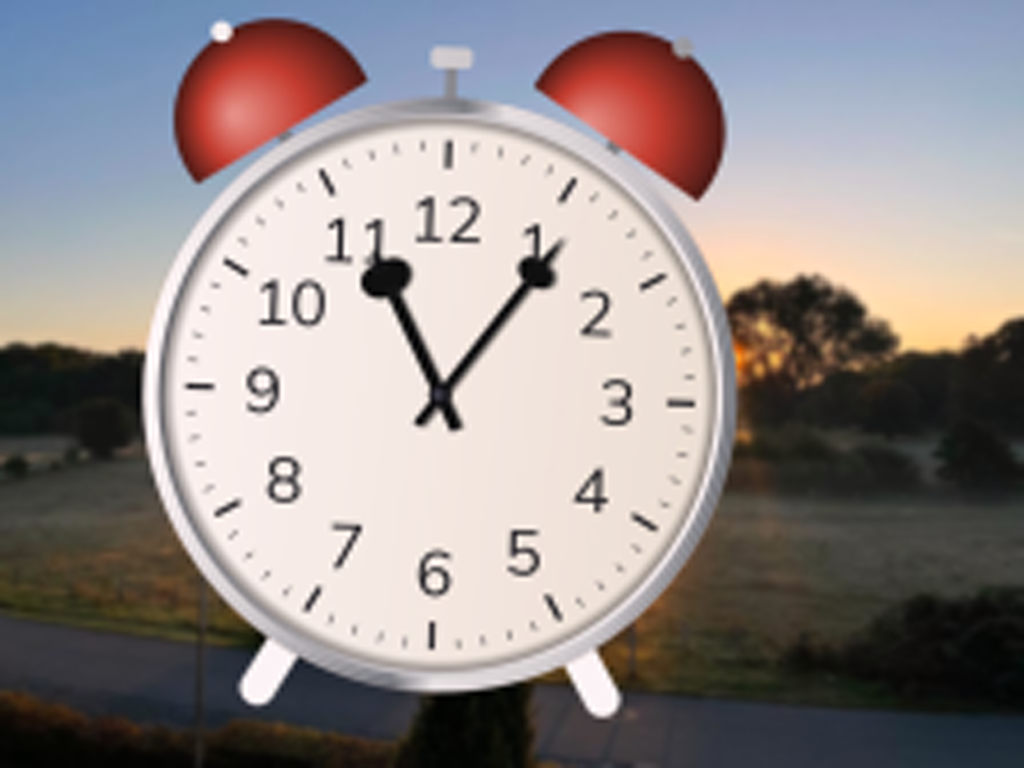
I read 11.06
